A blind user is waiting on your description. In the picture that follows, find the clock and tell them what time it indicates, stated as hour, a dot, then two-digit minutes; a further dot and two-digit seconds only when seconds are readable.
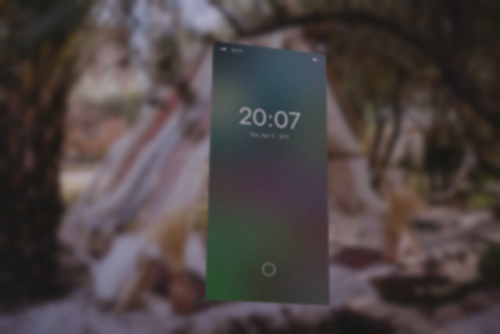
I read 20.07
